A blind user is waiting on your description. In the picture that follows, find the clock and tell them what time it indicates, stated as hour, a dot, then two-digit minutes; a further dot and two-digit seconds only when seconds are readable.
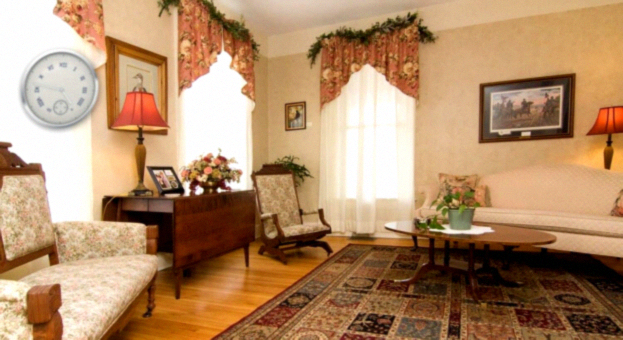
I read 4.47
